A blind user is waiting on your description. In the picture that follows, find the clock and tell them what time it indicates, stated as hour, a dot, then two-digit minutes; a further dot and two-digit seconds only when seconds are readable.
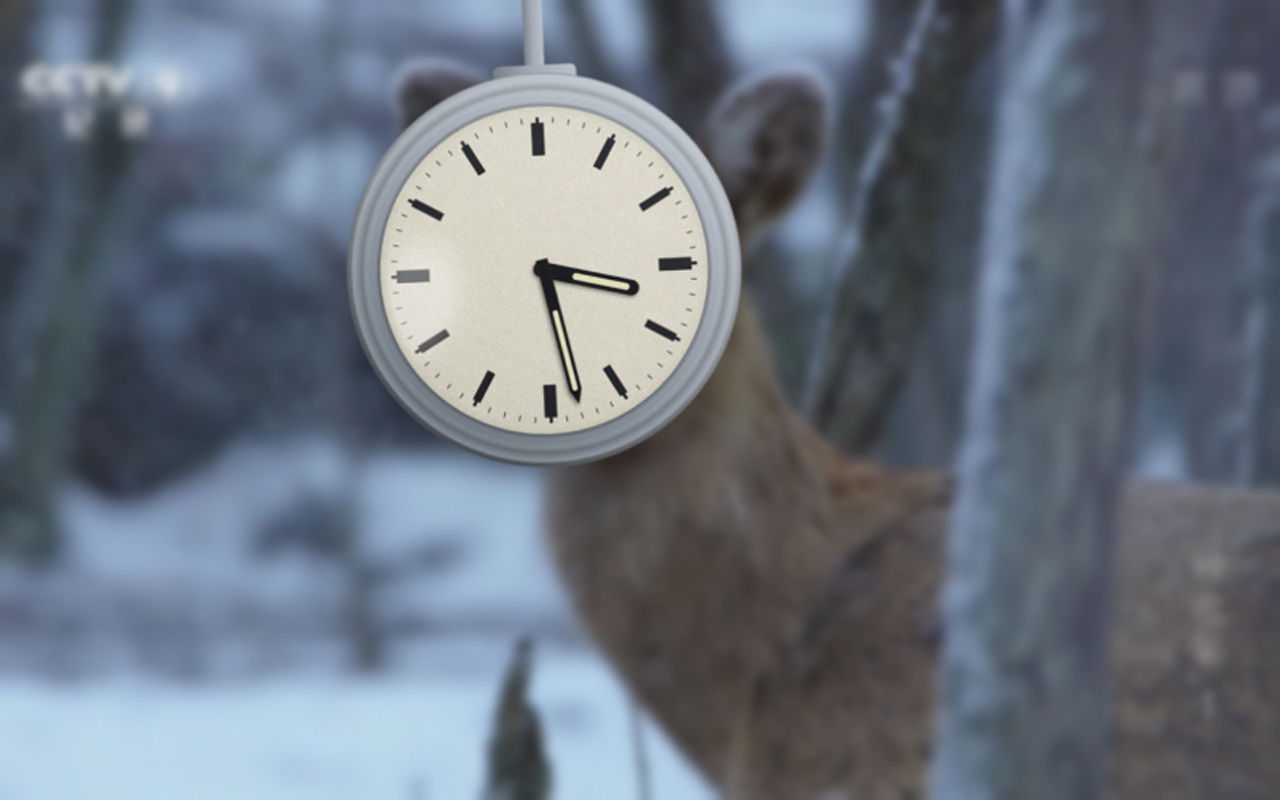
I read 3.28
